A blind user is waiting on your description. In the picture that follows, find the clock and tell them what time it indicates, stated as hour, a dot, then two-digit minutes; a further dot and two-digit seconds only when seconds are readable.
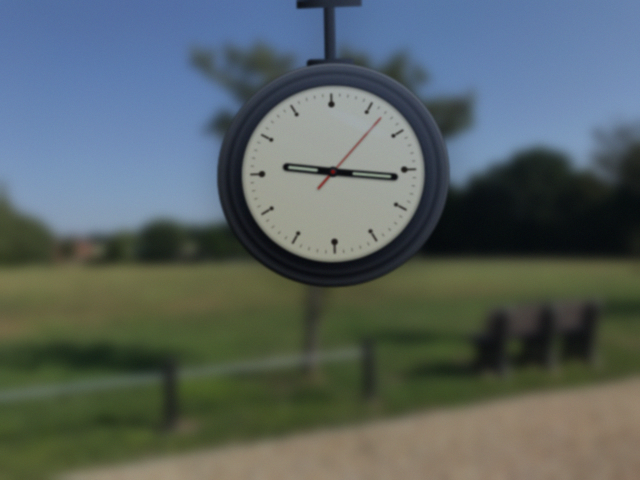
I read 9.16.07
